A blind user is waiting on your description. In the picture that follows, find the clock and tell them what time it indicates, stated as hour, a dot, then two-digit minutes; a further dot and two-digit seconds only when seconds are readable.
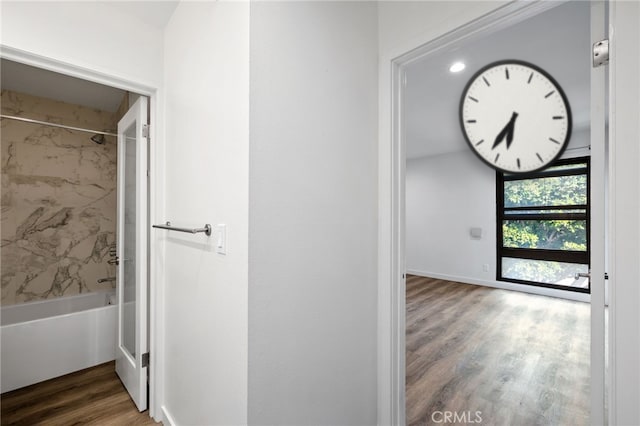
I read 6.37
